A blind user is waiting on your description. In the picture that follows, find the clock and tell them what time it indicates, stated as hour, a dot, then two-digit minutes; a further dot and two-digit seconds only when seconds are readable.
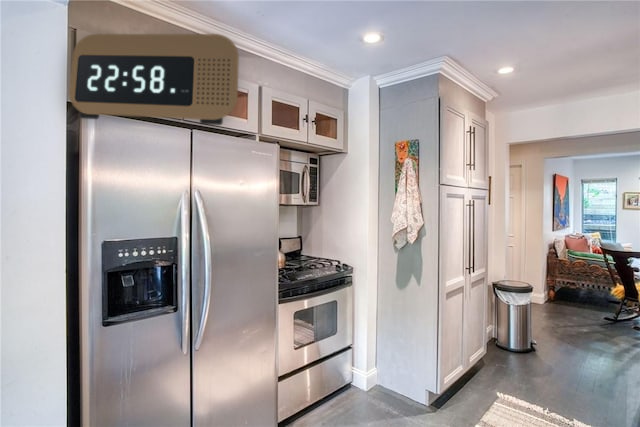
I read 22.58
